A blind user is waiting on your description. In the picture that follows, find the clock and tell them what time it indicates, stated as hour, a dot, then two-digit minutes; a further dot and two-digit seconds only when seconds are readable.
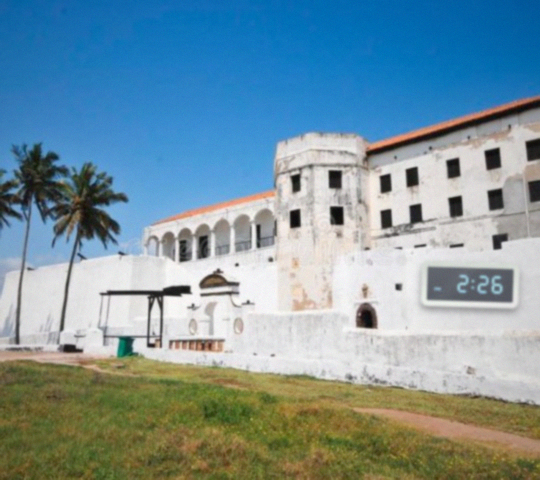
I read 2.26
